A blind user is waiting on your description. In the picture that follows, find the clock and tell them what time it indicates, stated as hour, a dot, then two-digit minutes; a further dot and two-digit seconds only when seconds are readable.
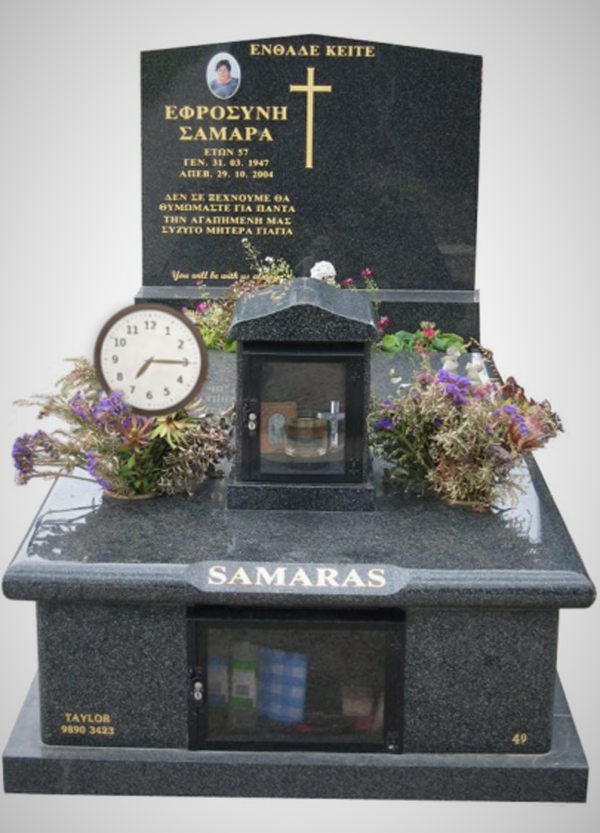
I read 7.15
